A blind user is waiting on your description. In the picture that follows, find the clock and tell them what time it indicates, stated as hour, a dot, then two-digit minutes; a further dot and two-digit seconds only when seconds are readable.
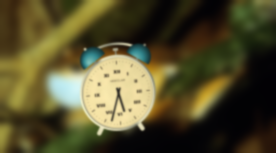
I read 5.33
